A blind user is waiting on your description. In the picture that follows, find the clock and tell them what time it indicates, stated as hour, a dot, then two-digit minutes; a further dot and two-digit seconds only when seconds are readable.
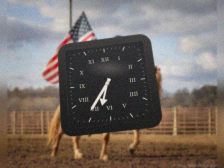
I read 6.36
